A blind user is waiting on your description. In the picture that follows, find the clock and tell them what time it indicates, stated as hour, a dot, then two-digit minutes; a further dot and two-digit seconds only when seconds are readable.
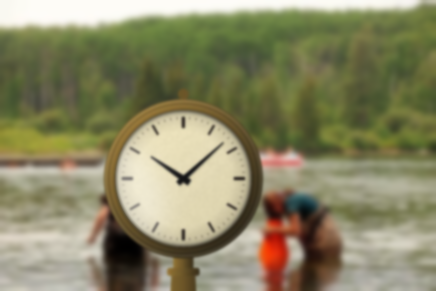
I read 10.08
